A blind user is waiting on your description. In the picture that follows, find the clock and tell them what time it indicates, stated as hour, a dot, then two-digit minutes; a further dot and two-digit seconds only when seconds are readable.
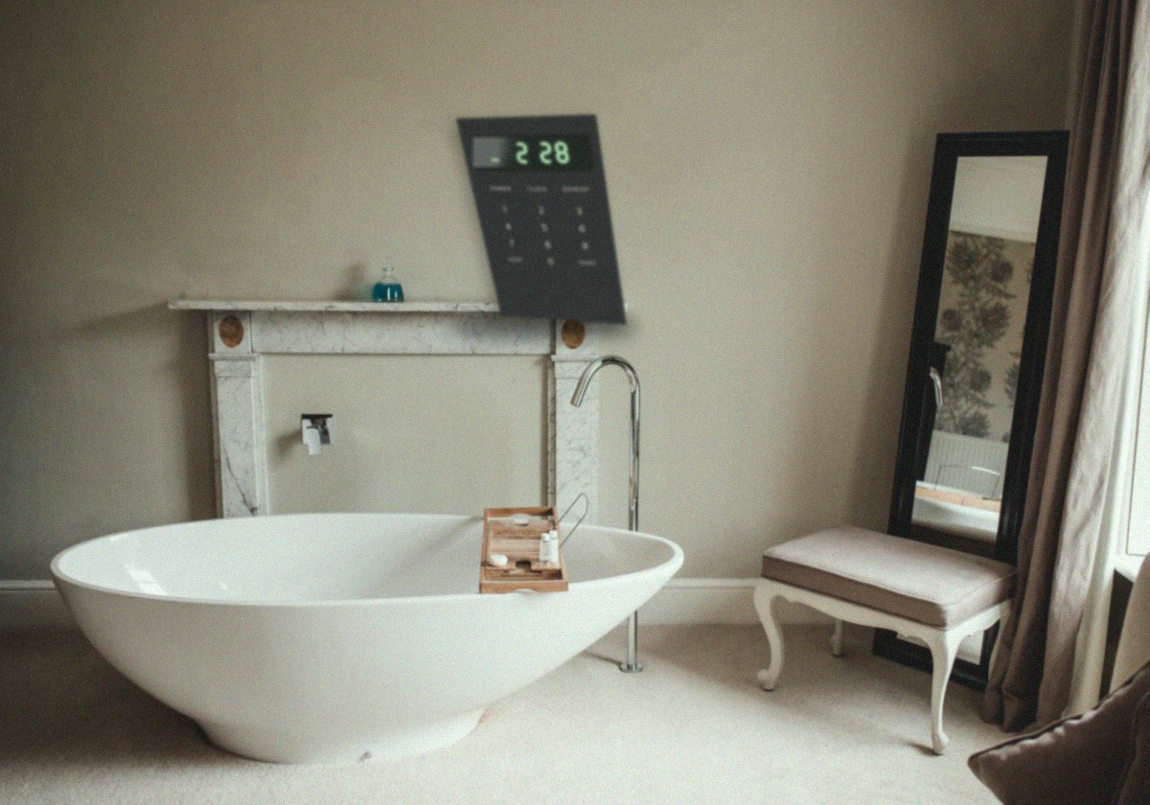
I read 2.28
